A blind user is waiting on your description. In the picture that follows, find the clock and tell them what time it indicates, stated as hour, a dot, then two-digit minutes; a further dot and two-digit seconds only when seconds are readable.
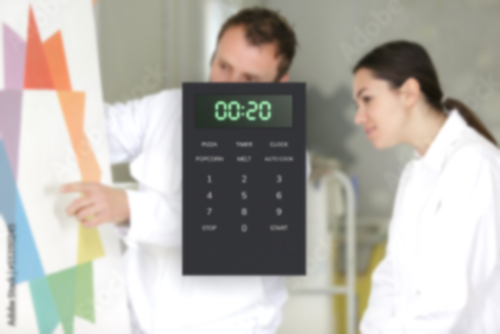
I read 0.20
